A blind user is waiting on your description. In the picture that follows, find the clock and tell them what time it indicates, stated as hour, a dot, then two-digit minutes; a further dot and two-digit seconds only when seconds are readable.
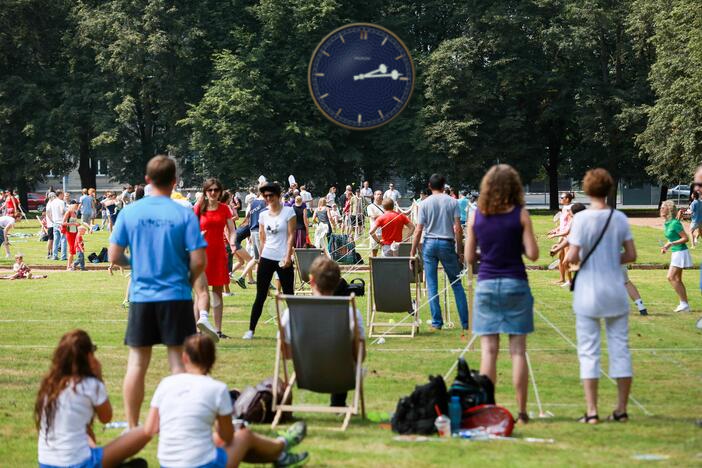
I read 2.14
